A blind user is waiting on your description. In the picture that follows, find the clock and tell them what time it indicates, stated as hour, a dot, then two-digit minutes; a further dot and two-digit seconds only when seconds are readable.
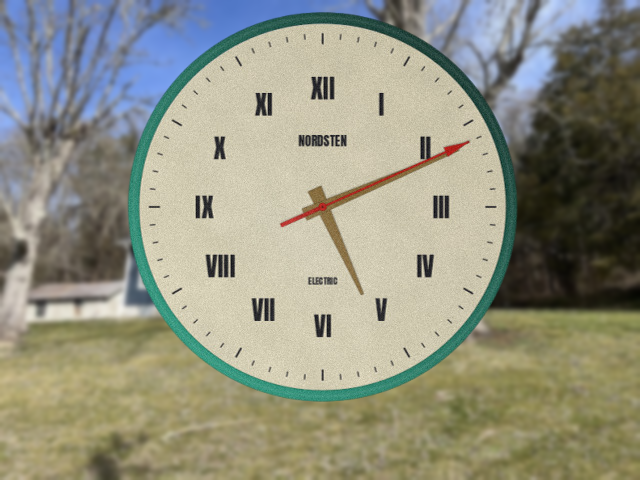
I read 5.11.11
